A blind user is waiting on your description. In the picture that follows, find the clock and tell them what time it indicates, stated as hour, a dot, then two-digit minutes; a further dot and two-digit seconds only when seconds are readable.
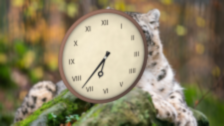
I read 6.37
